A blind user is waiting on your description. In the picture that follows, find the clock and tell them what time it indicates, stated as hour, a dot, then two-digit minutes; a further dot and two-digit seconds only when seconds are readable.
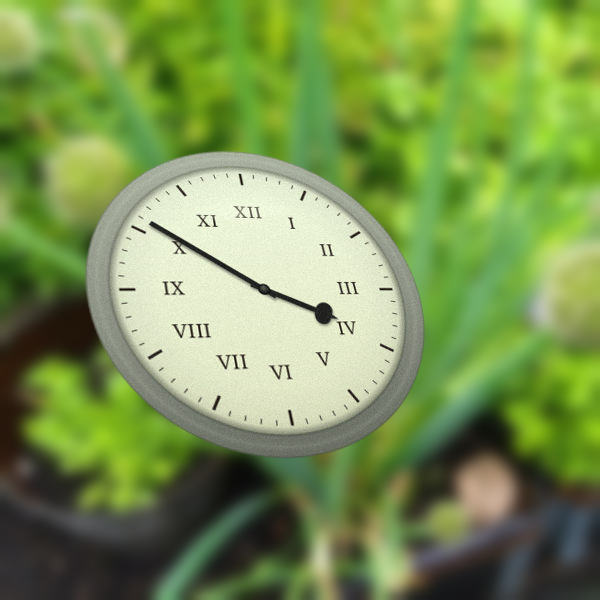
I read 3.51
